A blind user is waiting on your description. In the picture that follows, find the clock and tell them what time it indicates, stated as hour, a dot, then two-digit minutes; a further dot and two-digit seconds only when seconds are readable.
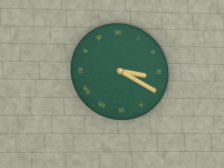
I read 3.20
